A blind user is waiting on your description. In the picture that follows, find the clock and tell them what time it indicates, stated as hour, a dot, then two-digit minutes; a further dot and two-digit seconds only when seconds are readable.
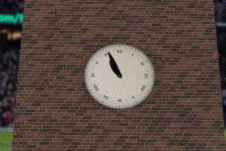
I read 10.56
